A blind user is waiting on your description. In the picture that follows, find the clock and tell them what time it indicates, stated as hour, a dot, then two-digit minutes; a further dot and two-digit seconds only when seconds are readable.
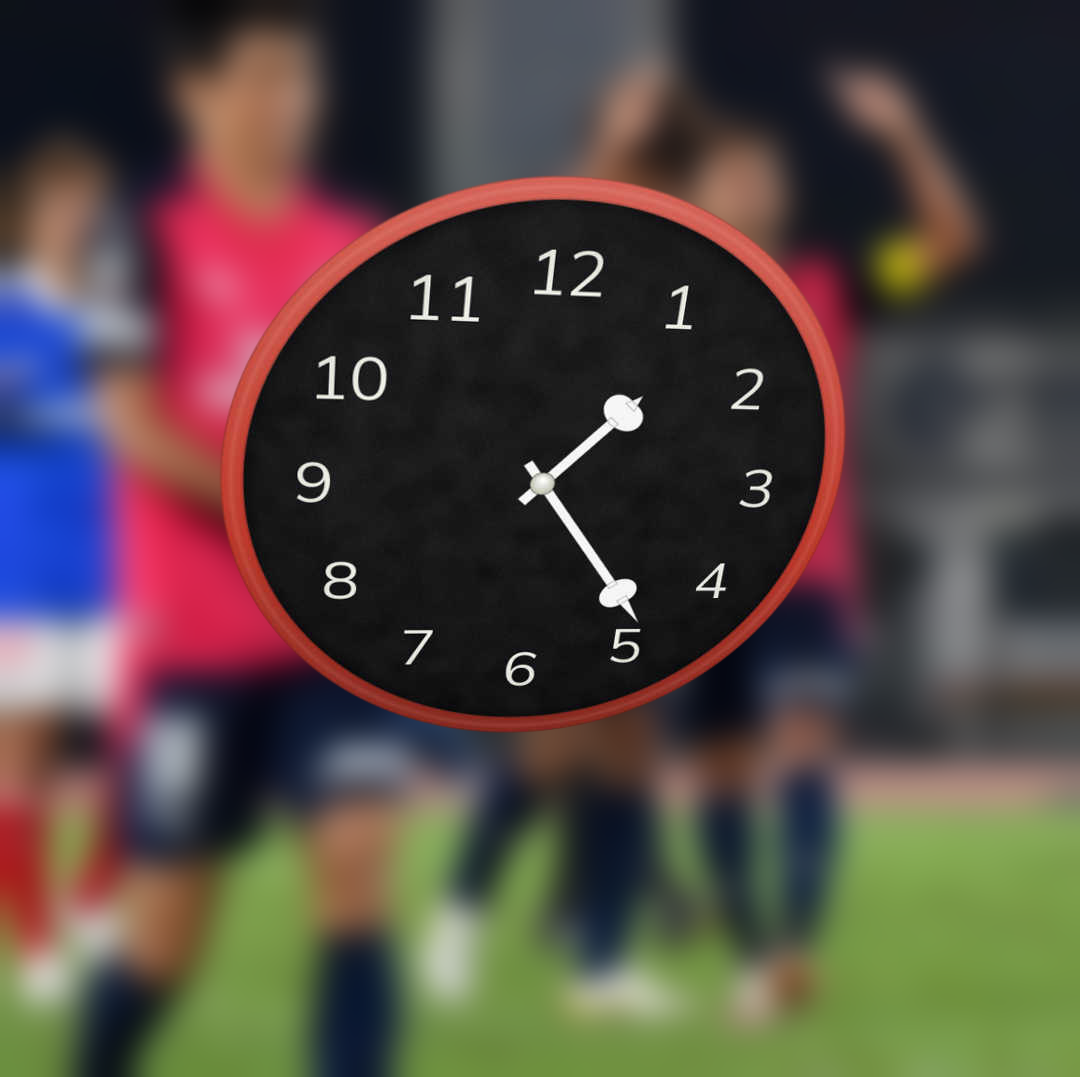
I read 1.24
